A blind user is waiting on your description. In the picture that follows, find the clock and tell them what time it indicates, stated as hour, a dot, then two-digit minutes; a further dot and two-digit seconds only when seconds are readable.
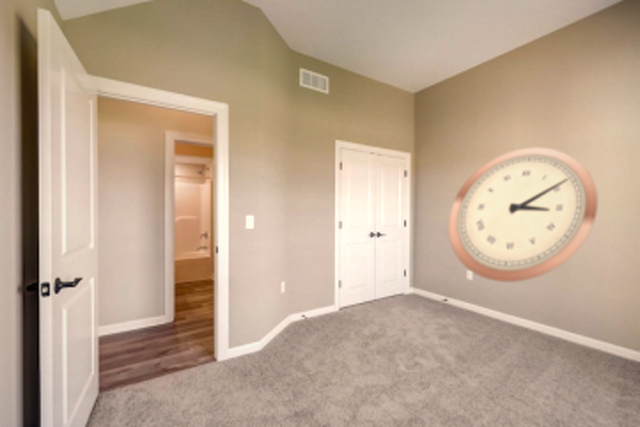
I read 3.09
